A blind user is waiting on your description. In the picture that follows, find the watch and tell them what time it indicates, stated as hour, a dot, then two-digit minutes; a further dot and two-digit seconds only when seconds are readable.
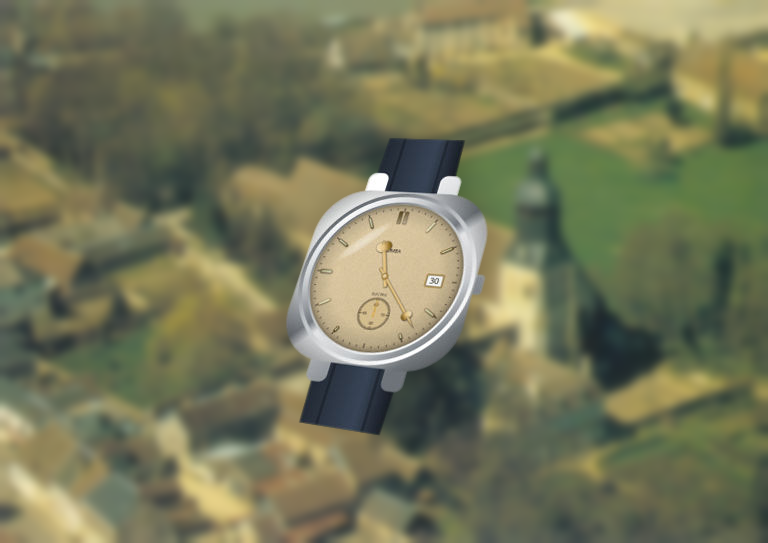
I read 11.23
